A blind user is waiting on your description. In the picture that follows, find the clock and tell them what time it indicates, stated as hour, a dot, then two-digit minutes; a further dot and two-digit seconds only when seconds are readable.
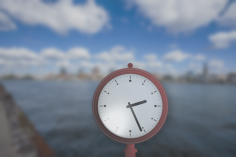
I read 2.26
